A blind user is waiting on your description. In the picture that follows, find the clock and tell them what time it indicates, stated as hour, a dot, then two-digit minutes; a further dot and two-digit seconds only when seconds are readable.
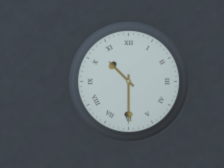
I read 10.30
